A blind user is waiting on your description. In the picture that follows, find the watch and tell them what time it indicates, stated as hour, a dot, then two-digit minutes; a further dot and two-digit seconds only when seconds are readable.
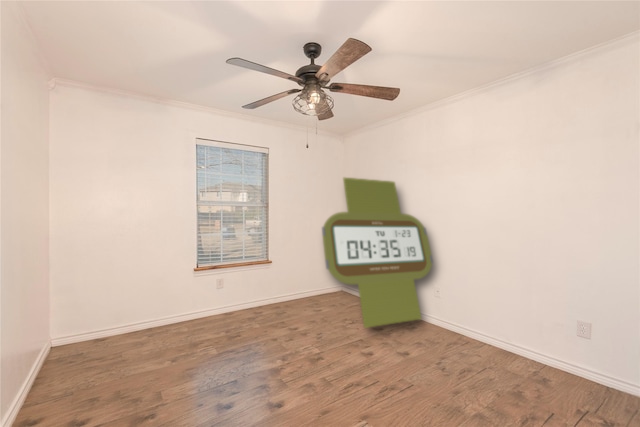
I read 4.35
